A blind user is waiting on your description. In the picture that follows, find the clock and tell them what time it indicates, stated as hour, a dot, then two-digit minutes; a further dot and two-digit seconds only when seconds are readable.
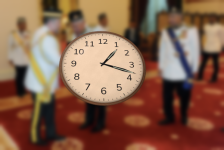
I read 1.18
